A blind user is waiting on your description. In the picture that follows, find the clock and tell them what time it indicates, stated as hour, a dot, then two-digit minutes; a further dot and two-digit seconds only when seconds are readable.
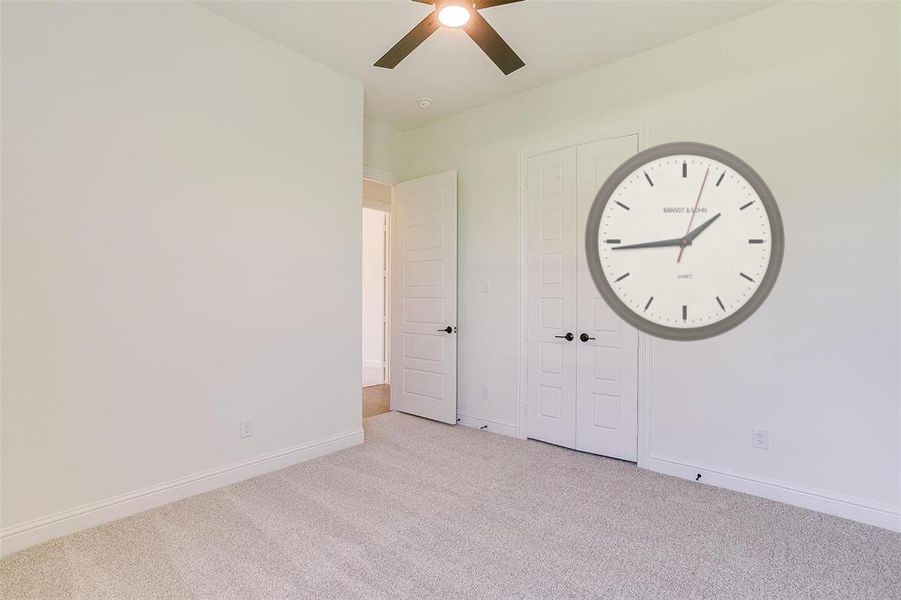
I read 1.44.03
